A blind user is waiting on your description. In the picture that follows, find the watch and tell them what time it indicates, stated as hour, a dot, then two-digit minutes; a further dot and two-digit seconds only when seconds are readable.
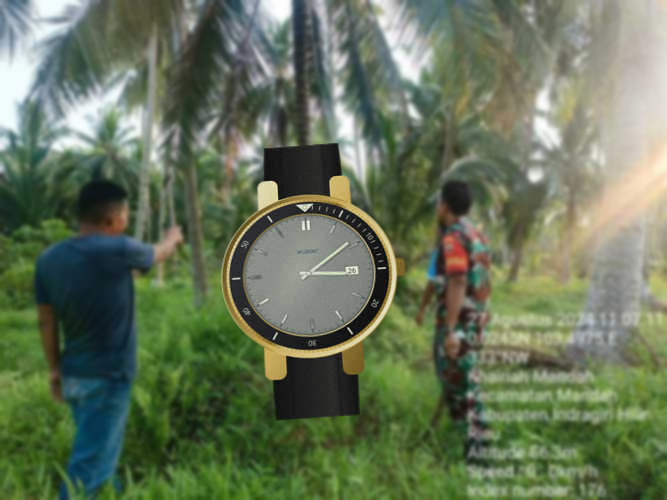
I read 3.09
